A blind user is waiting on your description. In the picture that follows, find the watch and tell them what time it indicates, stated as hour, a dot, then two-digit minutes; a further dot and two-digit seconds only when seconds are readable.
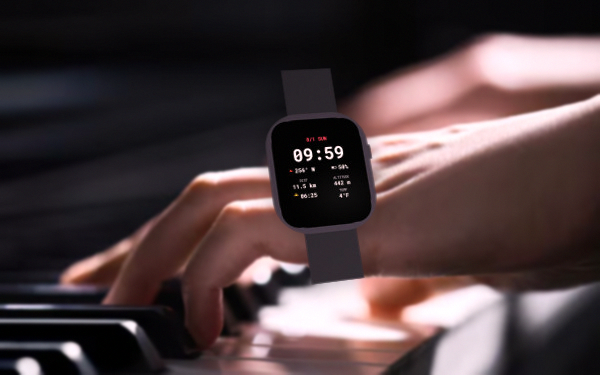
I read 9.59
